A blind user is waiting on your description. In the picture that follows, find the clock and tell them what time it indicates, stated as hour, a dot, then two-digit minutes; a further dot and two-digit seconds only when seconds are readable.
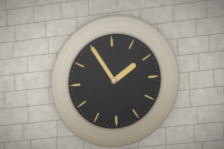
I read 1.55
